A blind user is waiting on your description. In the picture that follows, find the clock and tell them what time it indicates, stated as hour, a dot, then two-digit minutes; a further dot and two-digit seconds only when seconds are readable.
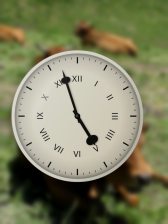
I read 4.57
